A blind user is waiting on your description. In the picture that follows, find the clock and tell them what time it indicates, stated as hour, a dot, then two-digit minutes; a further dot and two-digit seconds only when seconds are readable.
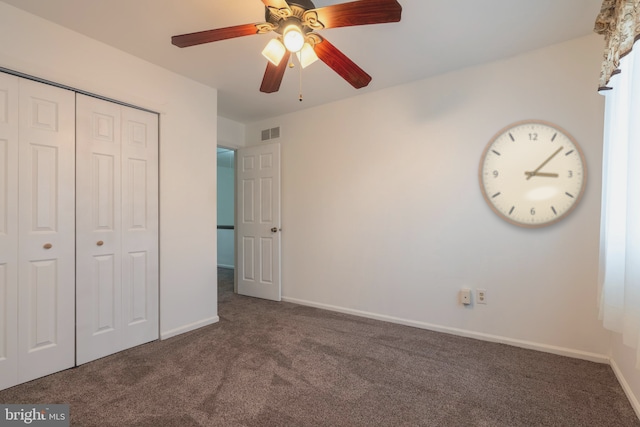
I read 3.08
